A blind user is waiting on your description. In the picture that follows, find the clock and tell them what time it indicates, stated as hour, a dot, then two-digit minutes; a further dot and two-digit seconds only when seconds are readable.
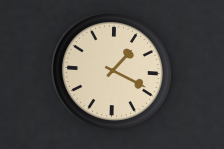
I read 1.19
